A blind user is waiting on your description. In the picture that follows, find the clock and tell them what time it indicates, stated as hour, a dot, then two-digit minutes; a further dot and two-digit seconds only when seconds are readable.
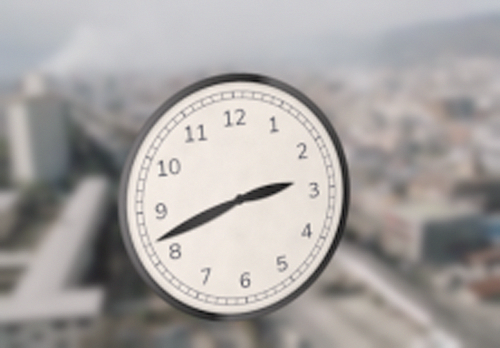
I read 2.42
